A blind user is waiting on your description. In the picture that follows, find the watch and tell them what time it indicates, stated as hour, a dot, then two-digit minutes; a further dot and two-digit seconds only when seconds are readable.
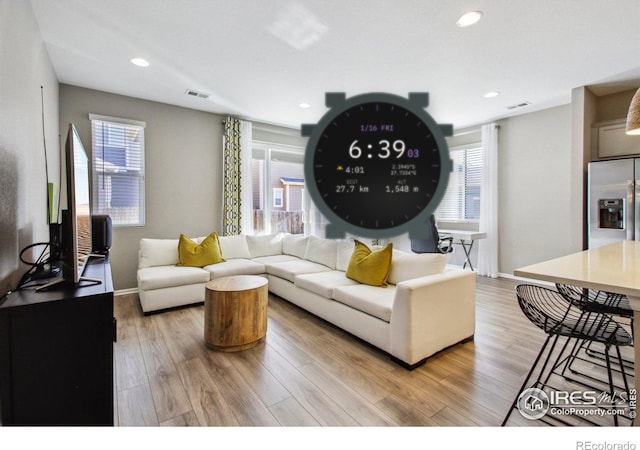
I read 6.39.03
